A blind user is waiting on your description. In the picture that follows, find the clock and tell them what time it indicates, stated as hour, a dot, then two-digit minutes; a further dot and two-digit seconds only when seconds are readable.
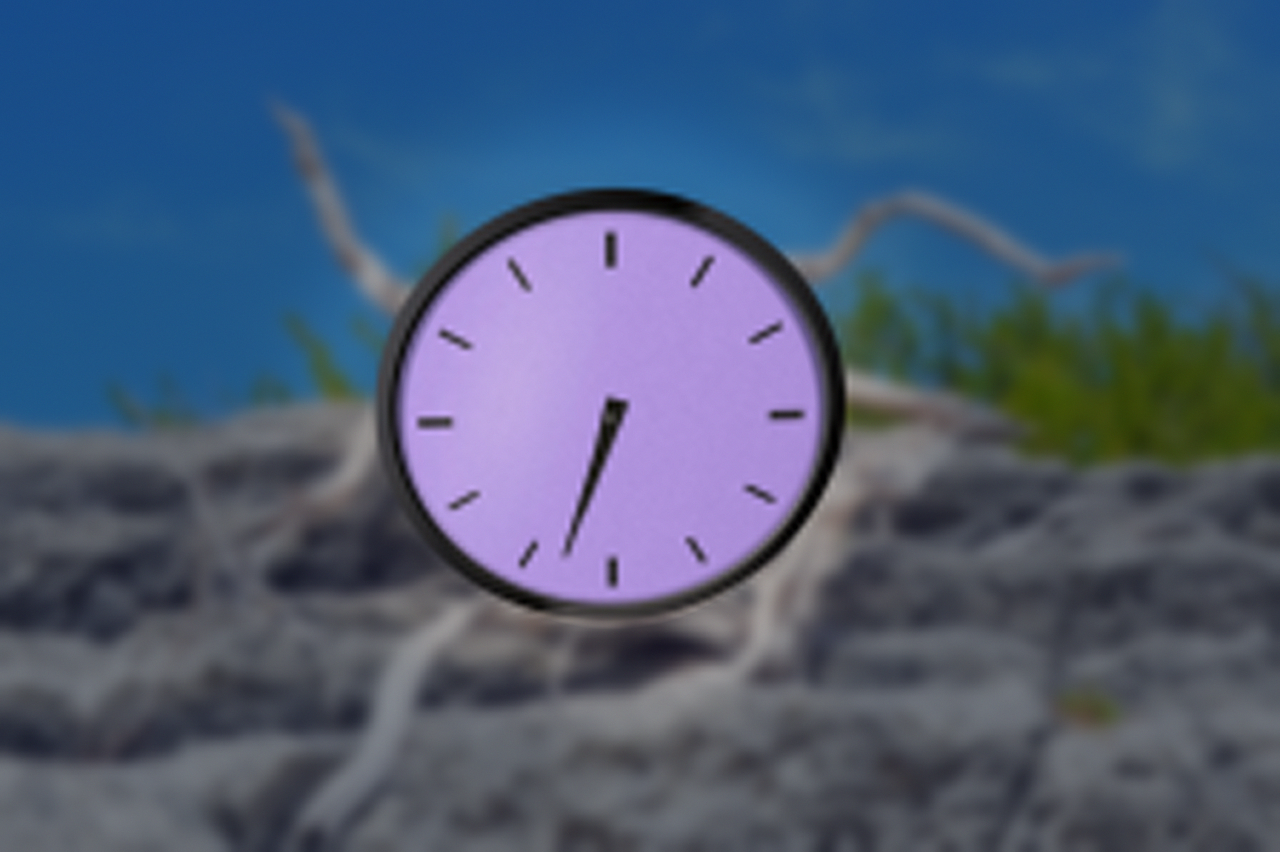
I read 6.33
